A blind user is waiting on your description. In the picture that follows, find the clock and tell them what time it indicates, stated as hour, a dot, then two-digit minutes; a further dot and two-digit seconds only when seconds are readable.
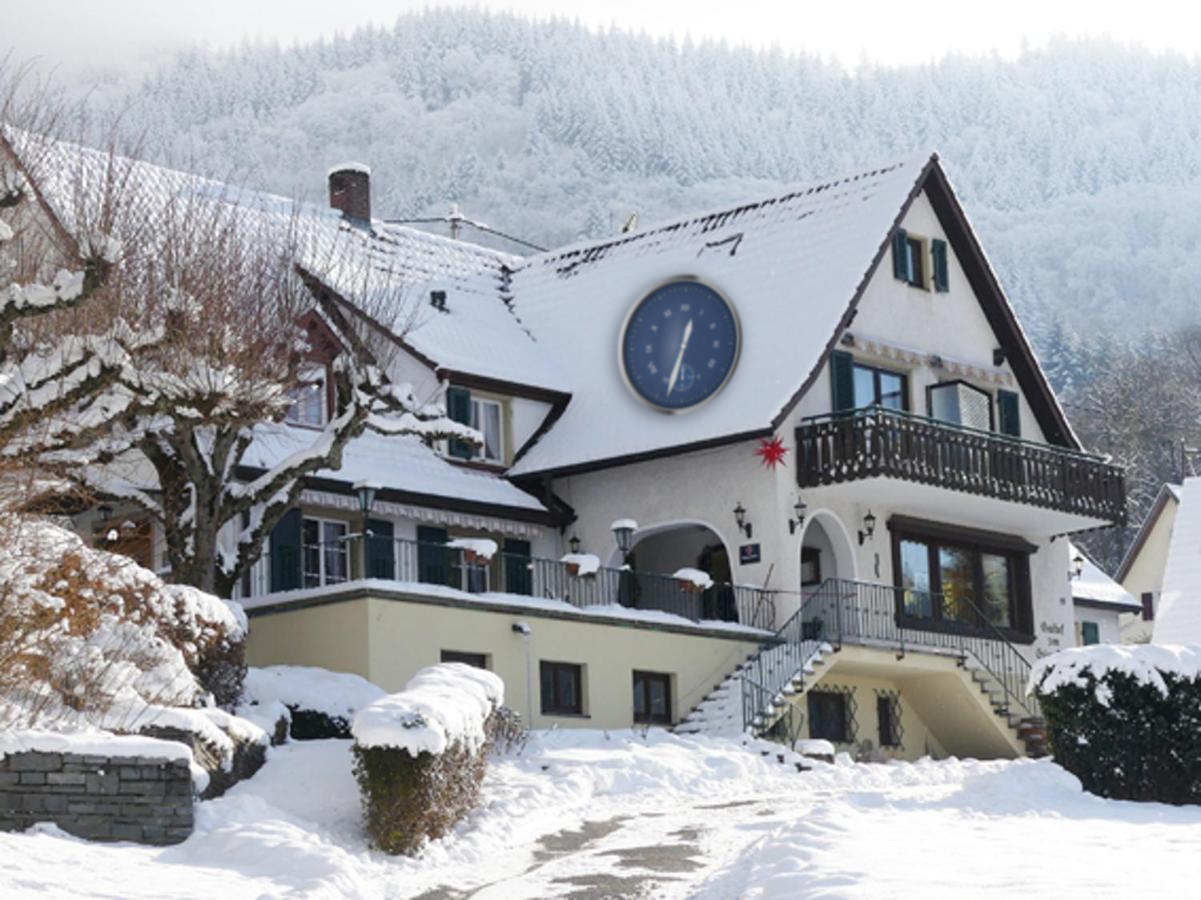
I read 12.33
